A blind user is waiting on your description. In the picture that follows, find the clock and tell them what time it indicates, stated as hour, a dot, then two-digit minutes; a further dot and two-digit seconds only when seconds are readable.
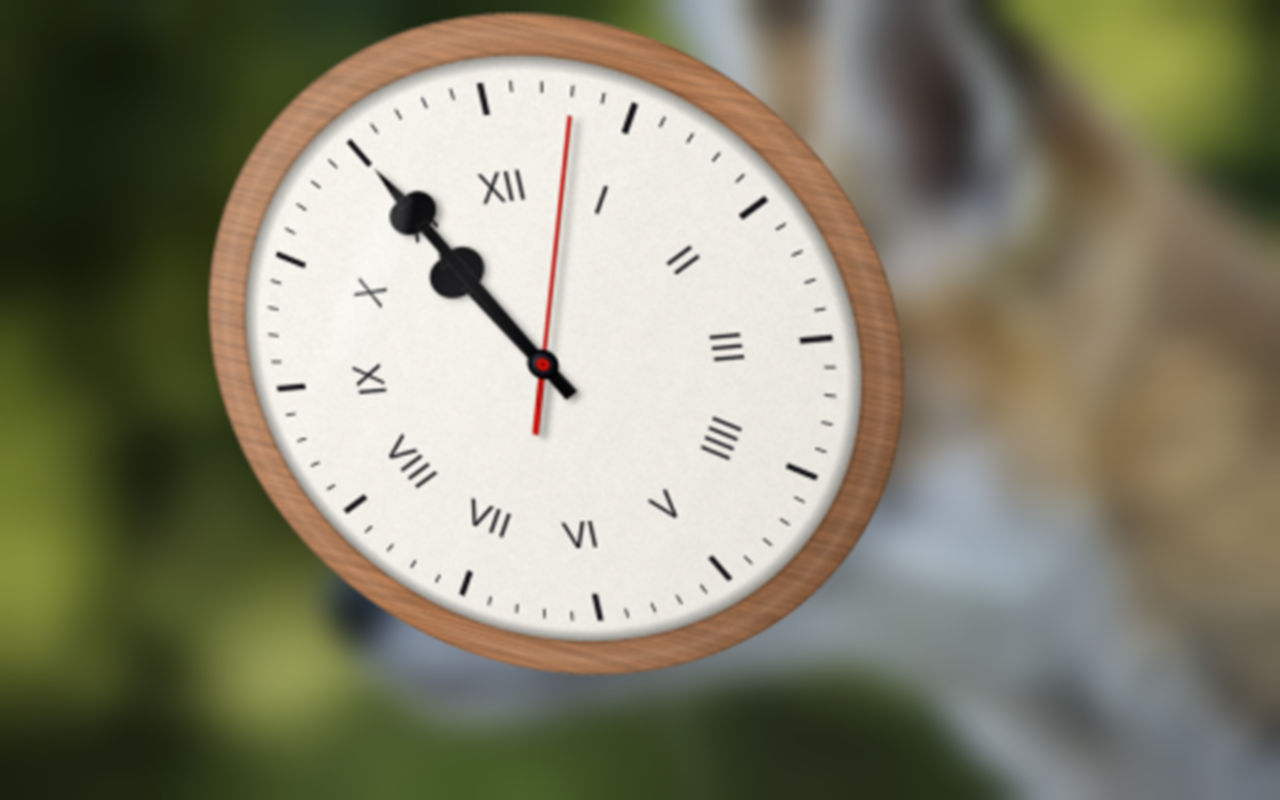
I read 10.55.03
